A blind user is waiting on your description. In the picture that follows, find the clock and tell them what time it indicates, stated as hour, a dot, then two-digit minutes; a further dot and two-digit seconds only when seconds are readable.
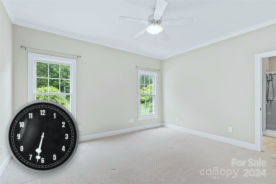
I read 6.32
